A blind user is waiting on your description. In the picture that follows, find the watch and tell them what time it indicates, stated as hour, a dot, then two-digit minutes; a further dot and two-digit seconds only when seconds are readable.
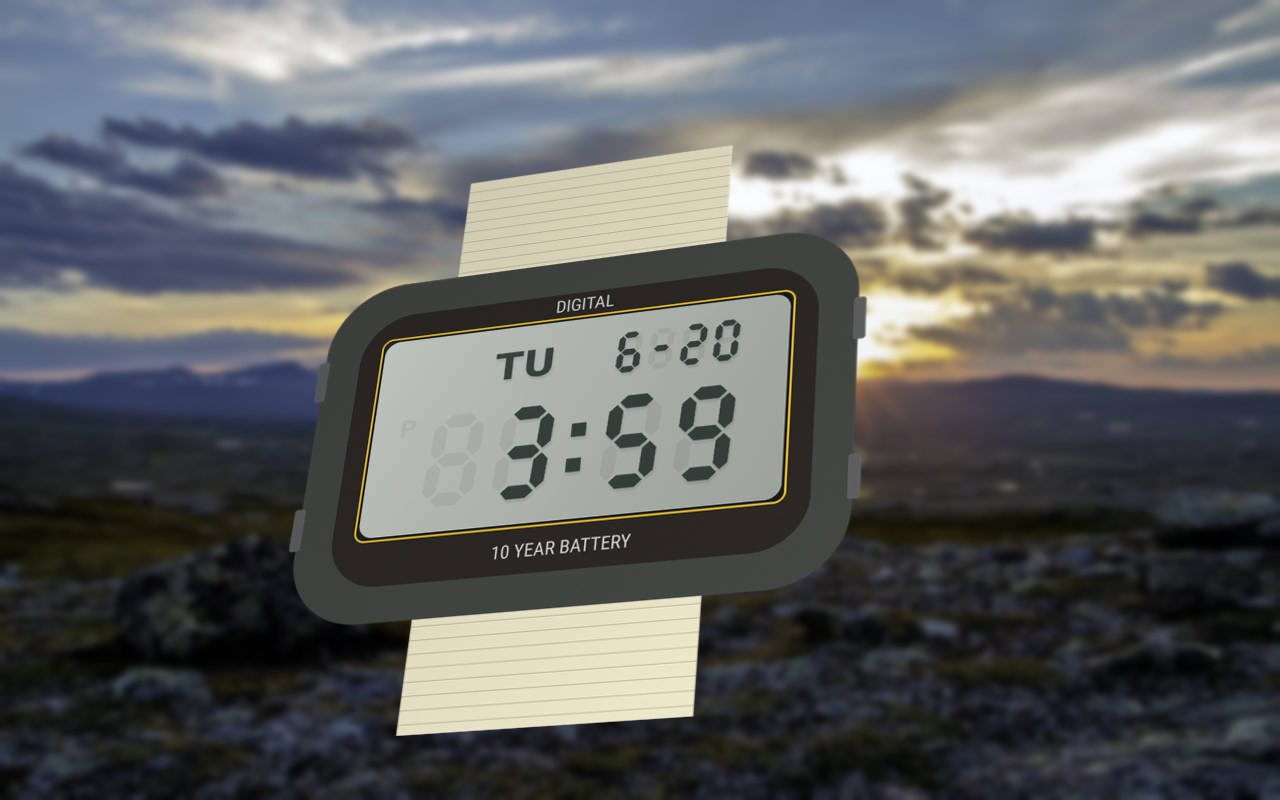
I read 3.59
